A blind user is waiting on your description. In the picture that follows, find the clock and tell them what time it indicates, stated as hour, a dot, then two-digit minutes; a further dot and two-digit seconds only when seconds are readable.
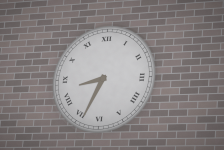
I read 8.34
